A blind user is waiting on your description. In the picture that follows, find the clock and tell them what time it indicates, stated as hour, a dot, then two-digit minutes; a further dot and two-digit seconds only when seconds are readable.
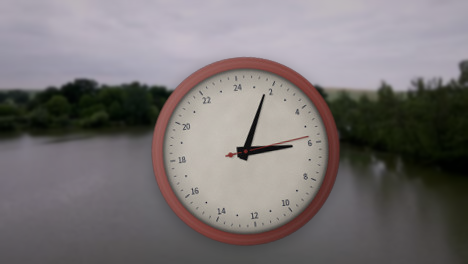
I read 6.04.14
